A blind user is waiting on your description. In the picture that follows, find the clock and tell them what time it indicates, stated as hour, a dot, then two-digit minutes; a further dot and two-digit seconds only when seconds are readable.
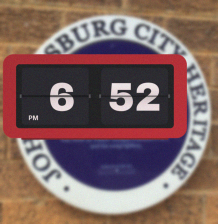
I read 6.52
